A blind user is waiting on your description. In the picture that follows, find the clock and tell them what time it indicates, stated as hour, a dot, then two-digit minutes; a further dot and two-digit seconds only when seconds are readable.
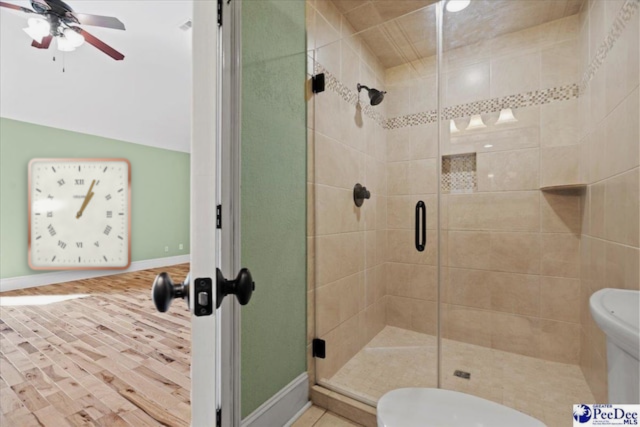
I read 1.04
